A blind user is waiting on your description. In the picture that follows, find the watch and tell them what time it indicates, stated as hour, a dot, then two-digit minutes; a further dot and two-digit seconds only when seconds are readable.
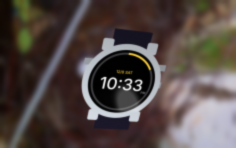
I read 10.33
